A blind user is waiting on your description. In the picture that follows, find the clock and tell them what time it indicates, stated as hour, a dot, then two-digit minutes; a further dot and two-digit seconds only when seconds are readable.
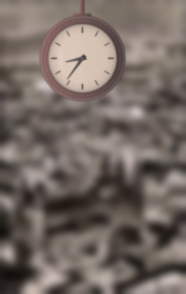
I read 8.36
